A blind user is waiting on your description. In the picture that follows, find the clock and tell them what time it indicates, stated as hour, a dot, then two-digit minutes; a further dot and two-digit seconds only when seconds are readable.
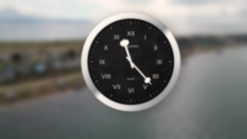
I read 11.23
